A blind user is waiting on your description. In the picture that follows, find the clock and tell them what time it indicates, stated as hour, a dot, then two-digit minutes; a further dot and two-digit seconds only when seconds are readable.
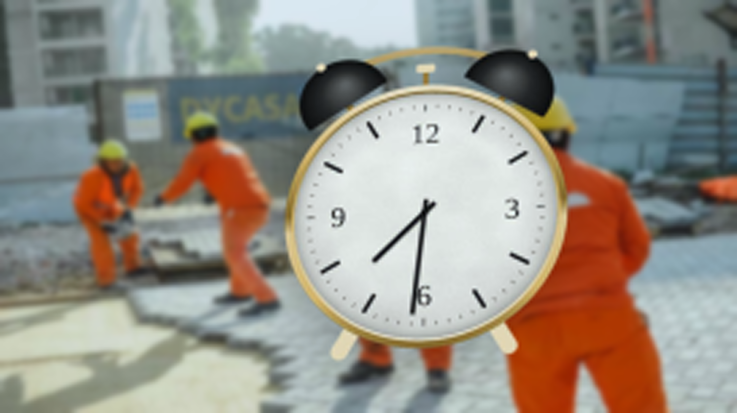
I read 7.31
